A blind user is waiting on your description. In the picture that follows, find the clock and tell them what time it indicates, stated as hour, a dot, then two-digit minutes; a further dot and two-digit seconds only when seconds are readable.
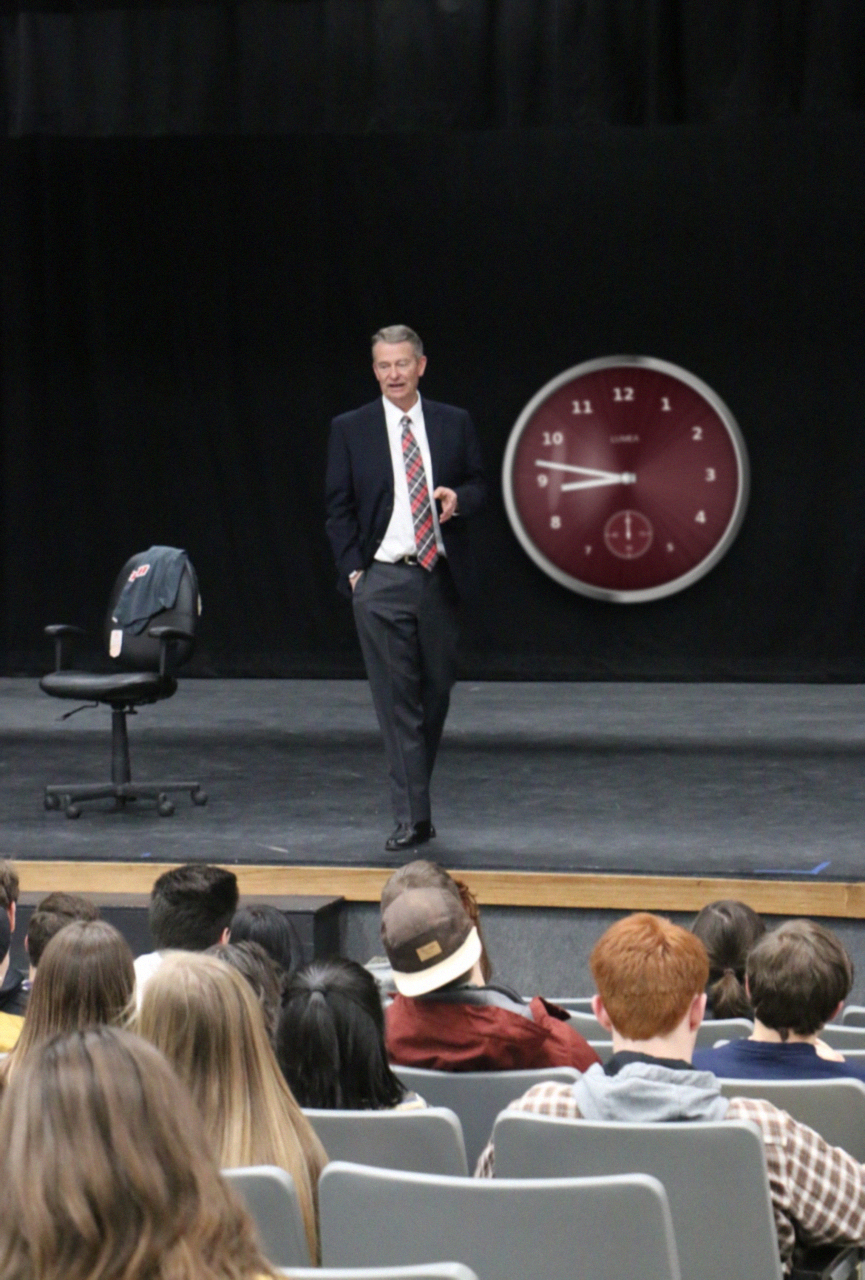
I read 8.47
